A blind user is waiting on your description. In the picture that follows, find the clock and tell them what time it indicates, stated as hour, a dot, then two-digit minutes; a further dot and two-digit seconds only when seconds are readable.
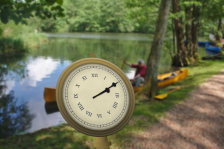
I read 2.10
